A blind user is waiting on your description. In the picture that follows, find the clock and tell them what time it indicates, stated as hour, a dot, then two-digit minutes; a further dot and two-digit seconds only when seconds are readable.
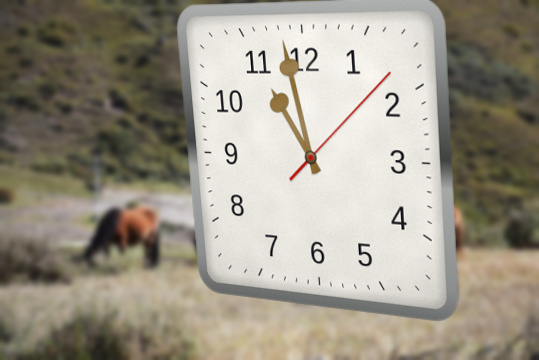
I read 10.58.08
